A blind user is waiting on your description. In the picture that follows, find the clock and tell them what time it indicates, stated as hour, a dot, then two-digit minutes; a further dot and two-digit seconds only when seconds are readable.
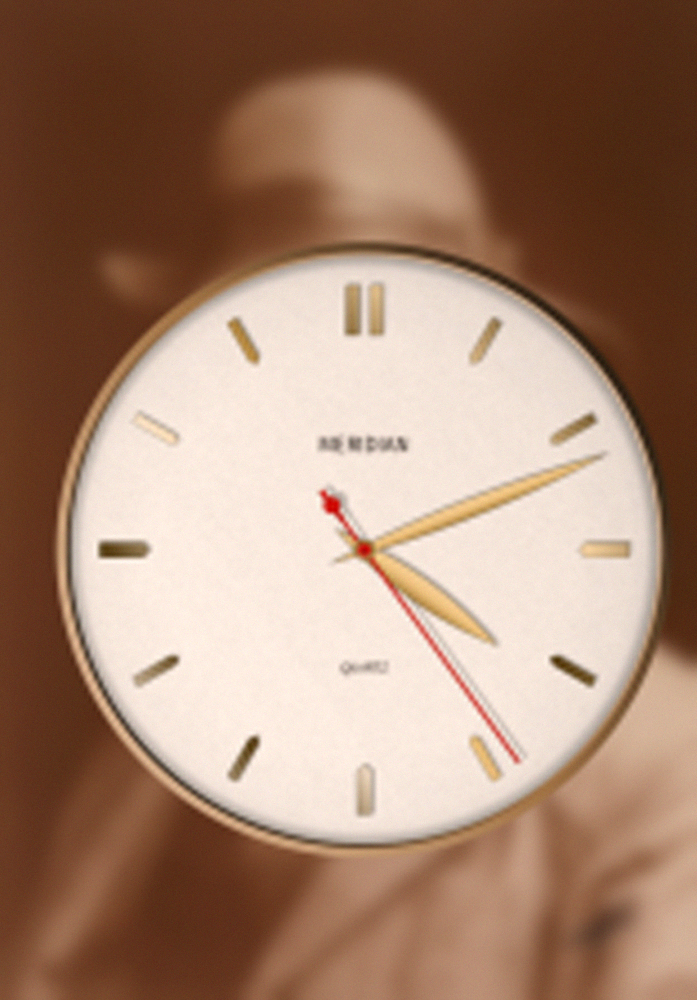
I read 4.11.24
